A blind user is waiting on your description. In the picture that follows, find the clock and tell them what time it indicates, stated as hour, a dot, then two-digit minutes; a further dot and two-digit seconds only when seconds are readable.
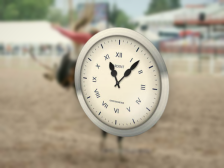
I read 11.07
